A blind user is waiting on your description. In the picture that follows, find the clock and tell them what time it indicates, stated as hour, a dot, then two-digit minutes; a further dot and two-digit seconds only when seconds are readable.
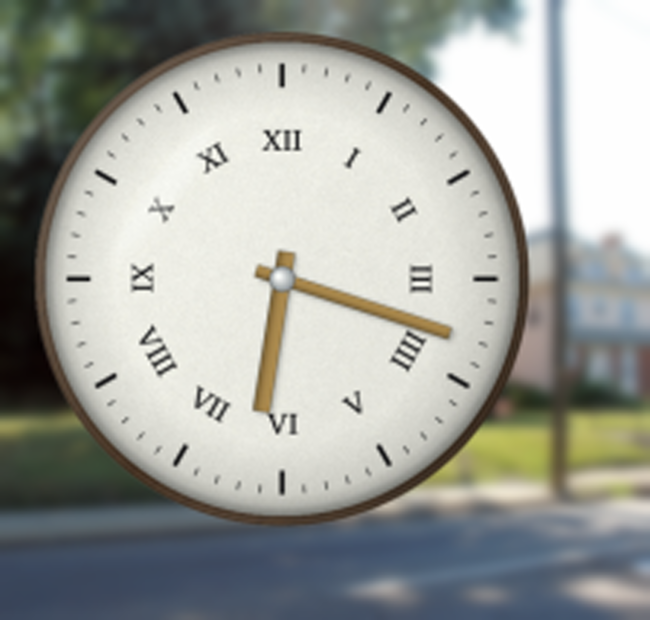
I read 6.18
